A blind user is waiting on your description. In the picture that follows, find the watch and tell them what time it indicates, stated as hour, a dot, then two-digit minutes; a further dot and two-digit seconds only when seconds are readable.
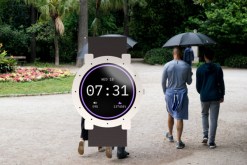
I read 7.31
